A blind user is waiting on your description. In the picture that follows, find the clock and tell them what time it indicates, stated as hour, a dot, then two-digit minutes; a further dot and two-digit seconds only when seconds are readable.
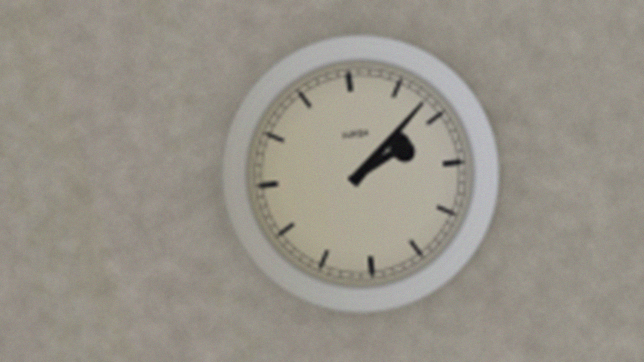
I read 2.08
